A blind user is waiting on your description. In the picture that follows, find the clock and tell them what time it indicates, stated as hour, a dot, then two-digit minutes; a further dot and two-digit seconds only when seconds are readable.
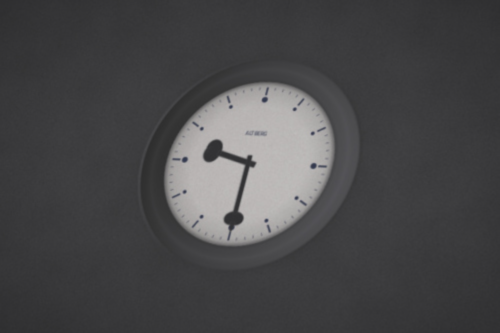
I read 9.30
